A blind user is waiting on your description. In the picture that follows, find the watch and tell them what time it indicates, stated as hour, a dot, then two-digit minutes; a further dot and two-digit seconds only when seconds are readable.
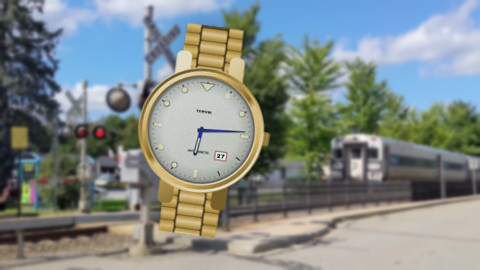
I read 6.14
